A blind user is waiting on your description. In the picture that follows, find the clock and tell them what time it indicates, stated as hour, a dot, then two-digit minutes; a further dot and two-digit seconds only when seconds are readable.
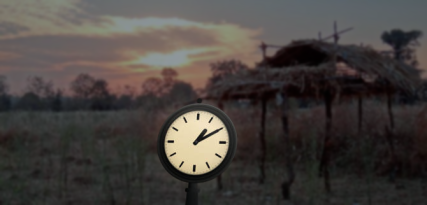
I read 1.10
